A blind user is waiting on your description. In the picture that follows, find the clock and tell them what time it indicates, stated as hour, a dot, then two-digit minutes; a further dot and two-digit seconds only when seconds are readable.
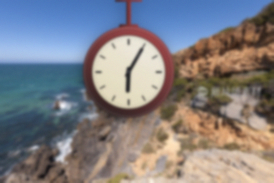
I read 6.05
